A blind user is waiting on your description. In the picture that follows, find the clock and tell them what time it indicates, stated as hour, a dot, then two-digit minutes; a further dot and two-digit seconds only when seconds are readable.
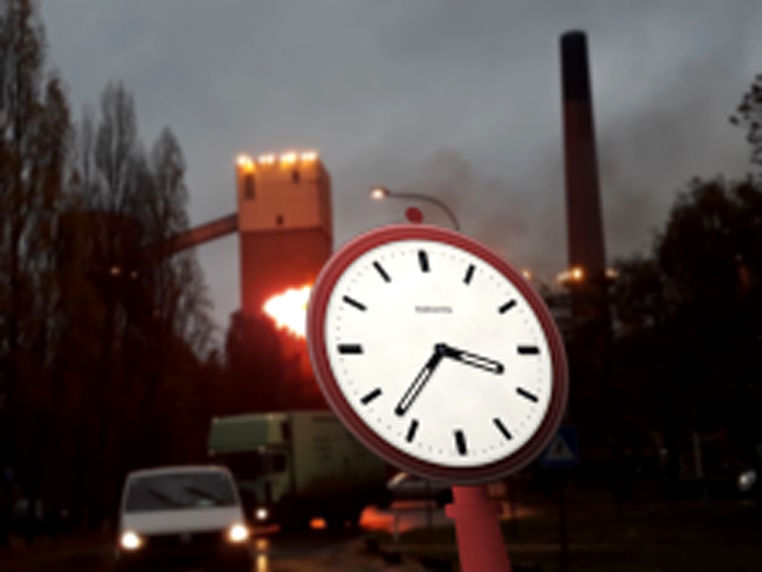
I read 3.37
